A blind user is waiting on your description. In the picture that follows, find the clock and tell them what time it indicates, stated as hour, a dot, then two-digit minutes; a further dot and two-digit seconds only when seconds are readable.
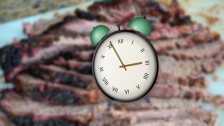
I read 2.56
